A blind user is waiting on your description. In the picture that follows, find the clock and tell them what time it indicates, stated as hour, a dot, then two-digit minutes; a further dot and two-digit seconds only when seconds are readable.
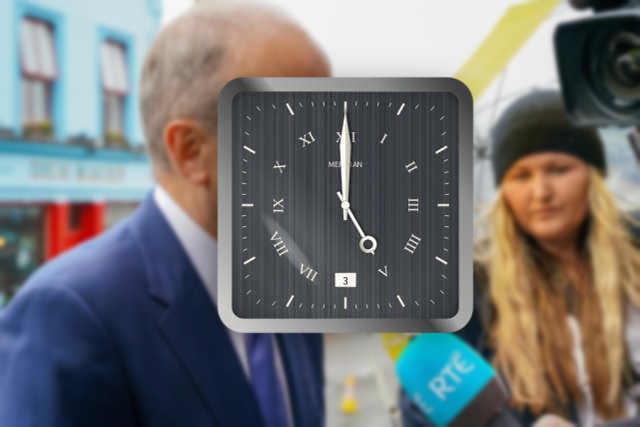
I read 5.00
